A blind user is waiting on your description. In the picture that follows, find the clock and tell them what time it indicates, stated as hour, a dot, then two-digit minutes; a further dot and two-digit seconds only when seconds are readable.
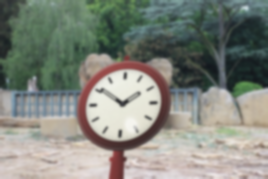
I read 1.51
